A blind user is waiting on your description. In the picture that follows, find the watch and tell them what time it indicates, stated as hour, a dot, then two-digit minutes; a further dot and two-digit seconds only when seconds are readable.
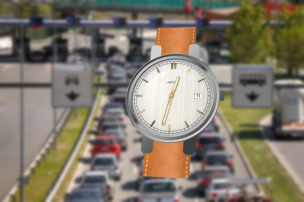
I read 12.32
